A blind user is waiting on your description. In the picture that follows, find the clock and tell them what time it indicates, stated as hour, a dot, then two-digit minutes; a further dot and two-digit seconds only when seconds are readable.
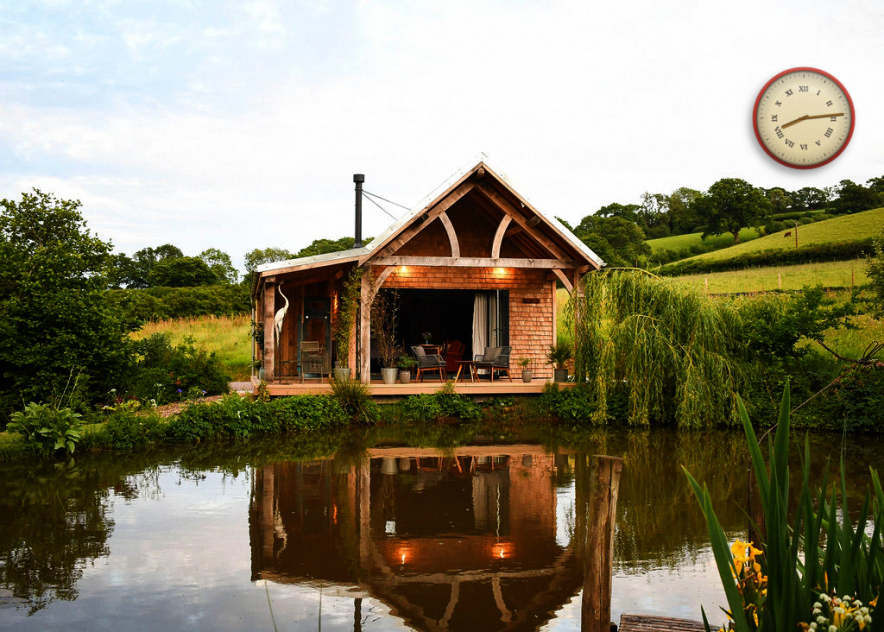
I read 8.14
